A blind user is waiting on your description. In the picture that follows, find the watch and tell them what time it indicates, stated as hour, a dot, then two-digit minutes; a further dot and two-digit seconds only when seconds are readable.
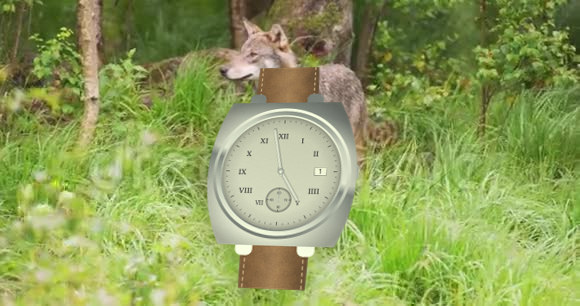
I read 4.58
